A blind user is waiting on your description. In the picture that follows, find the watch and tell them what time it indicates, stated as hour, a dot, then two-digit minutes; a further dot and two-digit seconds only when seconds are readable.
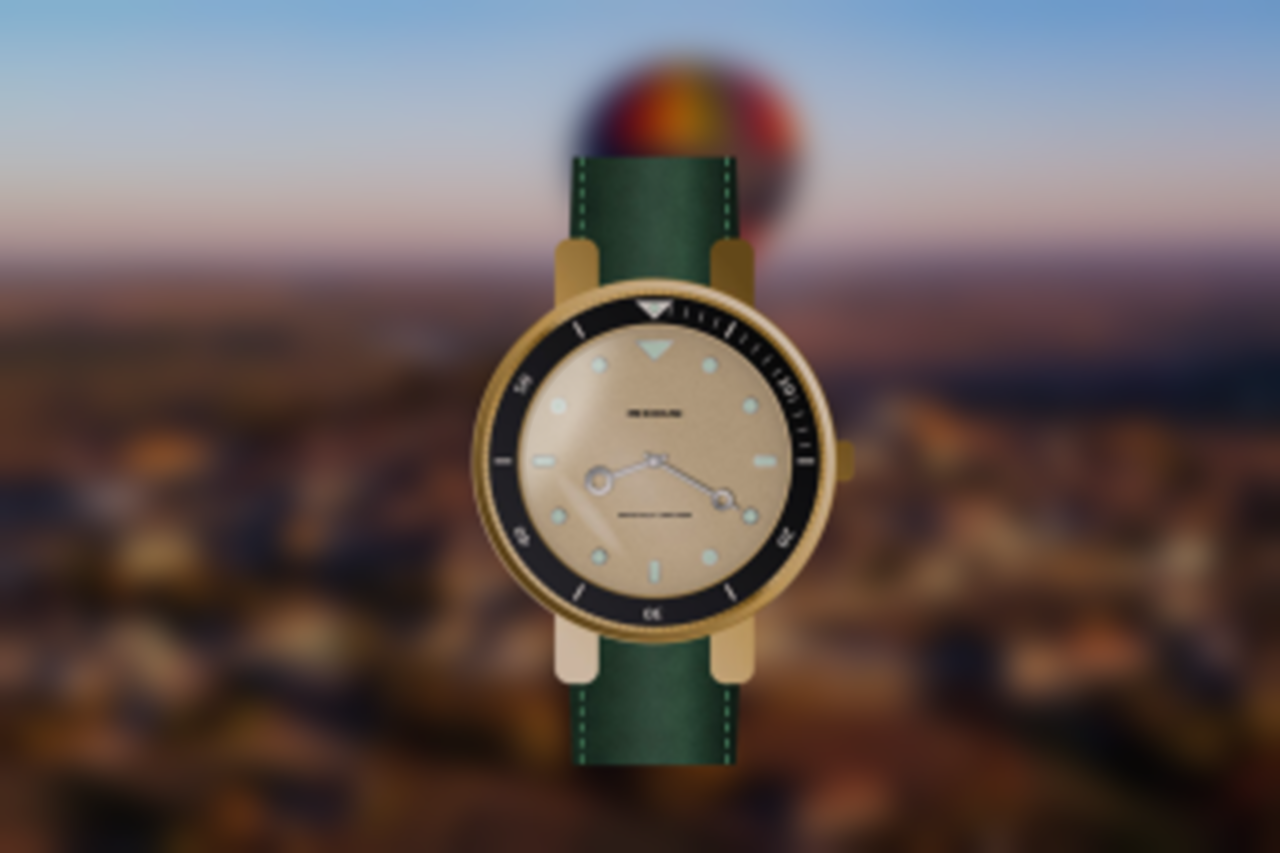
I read 8.20
